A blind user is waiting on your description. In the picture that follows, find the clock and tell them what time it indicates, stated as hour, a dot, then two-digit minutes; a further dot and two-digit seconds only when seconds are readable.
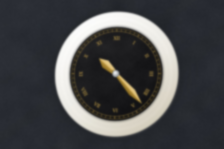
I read 10.23
